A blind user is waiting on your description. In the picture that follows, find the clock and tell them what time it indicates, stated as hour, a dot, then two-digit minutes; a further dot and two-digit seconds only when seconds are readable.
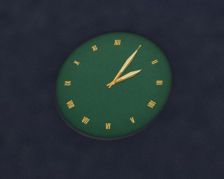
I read 2.05
